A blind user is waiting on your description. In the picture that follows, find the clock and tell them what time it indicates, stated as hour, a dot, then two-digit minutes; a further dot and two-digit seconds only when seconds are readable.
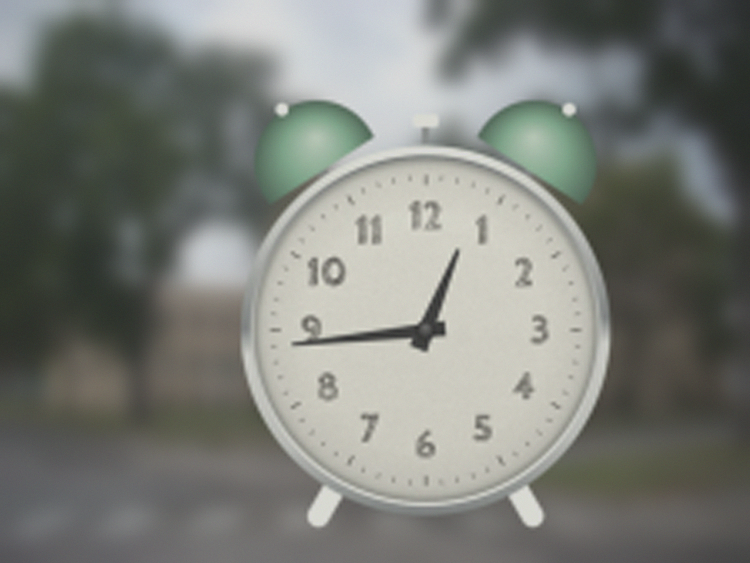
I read 12.44
